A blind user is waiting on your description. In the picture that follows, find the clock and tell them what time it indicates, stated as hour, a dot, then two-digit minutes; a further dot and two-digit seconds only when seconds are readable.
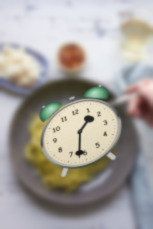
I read 1.32
